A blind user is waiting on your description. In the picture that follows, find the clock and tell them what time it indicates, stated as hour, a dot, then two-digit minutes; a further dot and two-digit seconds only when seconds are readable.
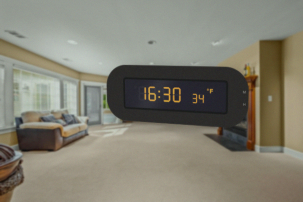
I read 16.30
